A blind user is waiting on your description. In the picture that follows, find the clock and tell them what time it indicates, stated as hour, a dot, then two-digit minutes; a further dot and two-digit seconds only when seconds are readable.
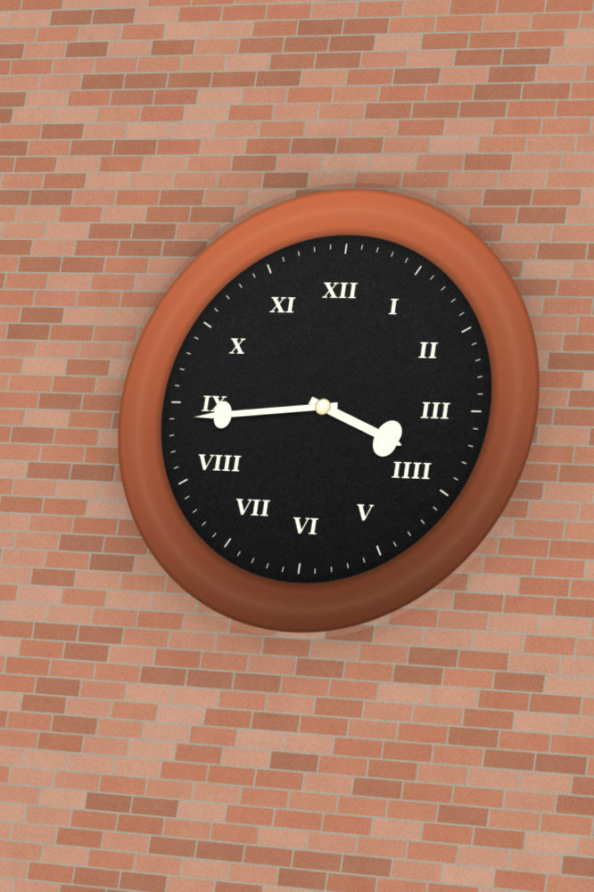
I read 3.44
